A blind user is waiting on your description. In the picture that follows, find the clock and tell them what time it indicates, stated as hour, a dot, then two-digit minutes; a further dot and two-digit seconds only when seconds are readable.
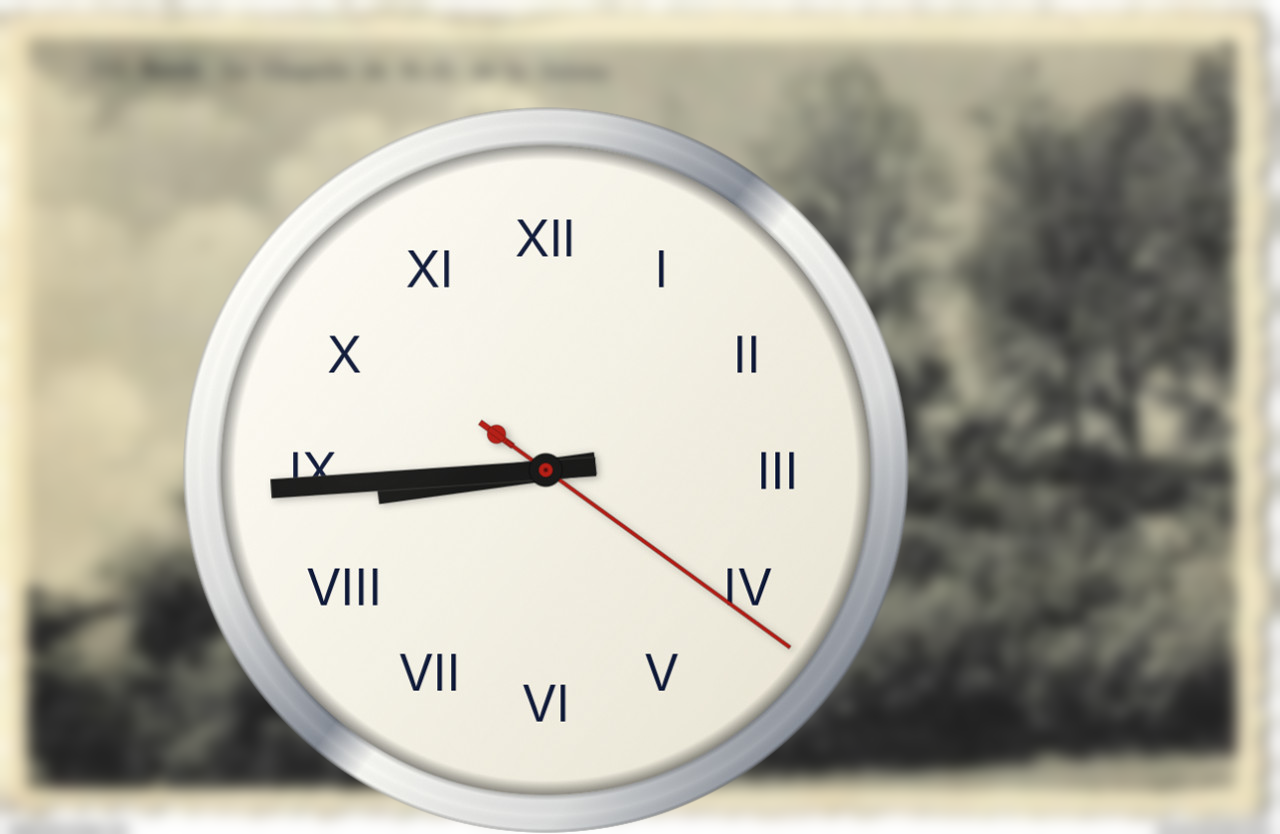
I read 8.44.21
